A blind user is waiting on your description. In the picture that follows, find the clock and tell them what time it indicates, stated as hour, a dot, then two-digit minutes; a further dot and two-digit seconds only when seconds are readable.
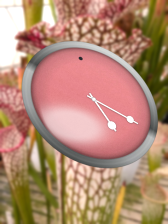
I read 5.21
